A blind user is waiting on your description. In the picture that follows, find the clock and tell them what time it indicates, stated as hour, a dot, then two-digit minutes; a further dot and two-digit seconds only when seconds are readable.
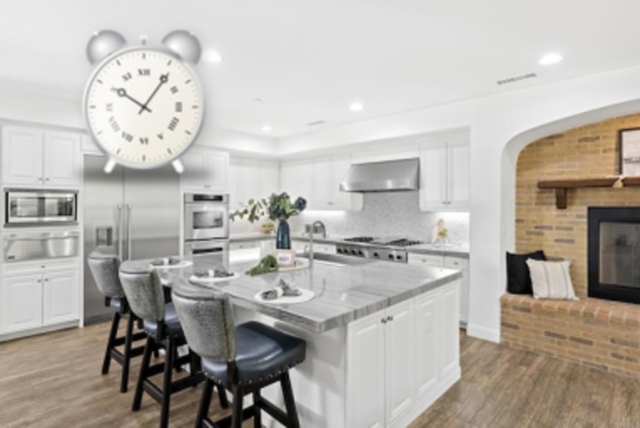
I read 10.06
